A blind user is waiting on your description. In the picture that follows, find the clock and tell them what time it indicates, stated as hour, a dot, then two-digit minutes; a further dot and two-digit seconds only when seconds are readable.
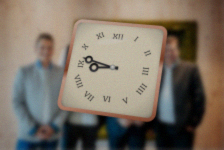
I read 8.47
